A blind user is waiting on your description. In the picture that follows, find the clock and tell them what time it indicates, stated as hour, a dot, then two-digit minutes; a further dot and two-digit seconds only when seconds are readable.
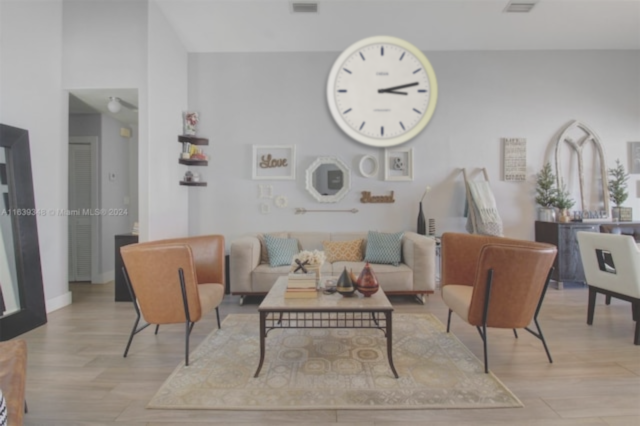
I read 3.13
